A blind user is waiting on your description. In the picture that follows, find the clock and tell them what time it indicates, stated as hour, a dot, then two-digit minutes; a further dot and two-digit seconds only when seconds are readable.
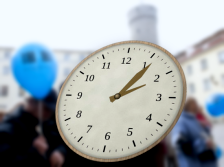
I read 2.06
